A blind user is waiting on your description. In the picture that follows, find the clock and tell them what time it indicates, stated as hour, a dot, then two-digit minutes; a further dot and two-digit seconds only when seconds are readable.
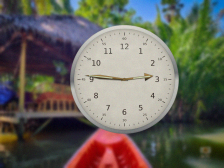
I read 2.46
